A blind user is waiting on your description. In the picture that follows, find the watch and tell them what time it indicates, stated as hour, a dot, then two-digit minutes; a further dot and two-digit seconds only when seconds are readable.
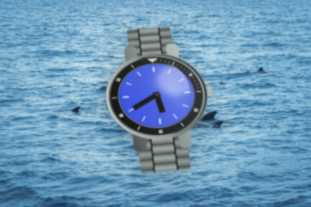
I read 5.40
